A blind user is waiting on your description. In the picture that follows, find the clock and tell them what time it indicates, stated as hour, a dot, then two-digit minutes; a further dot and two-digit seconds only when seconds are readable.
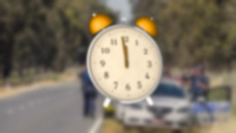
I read 11.59
